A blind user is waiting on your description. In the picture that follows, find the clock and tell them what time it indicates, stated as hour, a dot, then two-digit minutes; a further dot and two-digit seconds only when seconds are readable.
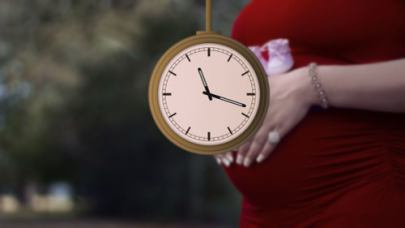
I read 11.18
